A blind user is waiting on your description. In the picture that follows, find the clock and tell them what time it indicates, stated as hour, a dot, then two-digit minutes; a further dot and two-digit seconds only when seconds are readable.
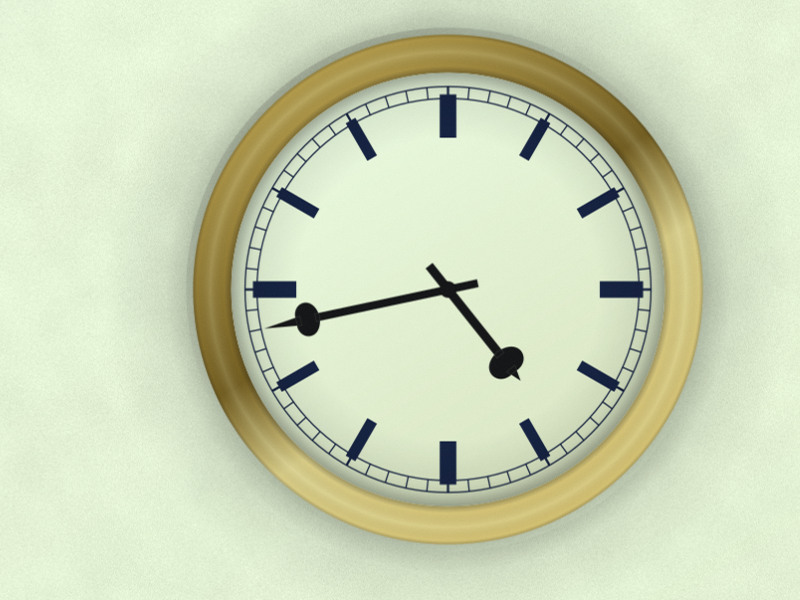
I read 4.43
